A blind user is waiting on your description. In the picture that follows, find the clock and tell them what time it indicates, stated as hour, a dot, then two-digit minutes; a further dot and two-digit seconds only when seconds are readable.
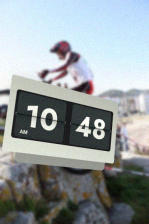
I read 10.48
